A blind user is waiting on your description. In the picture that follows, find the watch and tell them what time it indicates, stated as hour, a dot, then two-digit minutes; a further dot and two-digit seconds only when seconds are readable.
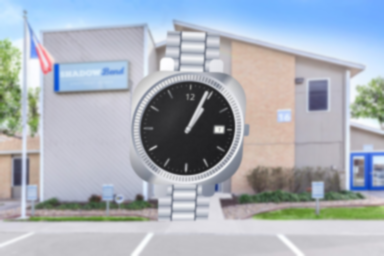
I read 1.04
